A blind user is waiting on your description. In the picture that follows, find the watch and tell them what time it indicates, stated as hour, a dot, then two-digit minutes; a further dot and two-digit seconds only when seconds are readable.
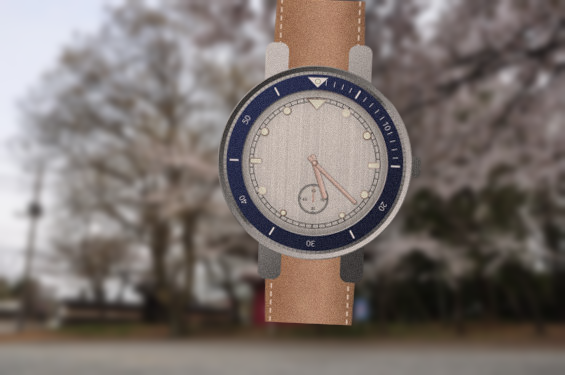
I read 5.22
